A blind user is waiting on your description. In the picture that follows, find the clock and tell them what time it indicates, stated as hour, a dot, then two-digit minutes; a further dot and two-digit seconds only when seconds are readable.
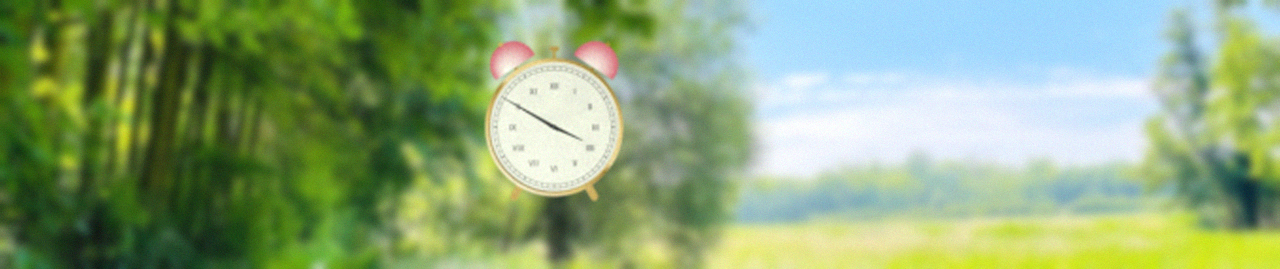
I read 3.50
